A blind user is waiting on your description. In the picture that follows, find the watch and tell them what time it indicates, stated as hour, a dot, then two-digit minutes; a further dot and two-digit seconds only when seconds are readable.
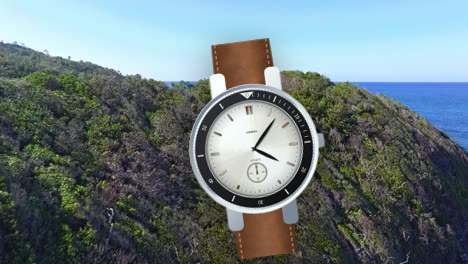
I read 4.07
